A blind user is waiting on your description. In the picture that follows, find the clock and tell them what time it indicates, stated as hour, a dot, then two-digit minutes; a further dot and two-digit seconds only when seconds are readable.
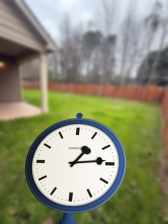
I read 1.14
